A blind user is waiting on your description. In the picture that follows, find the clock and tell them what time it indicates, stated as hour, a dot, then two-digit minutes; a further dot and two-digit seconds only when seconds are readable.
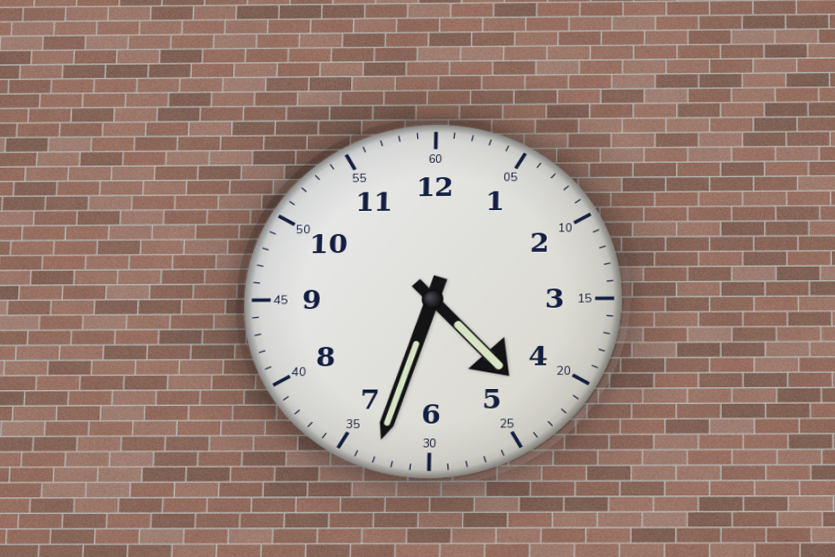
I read 4.33
